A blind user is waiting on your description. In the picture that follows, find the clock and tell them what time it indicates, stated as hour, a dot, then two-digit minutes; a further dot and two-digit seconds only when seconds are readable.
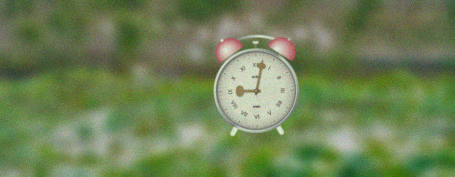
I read 9.02
